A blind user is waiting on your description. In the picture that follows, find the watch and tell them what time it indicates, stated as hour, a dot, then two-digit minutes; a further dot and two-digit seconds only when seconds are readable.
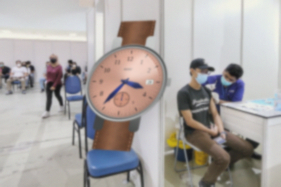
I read 3.36
